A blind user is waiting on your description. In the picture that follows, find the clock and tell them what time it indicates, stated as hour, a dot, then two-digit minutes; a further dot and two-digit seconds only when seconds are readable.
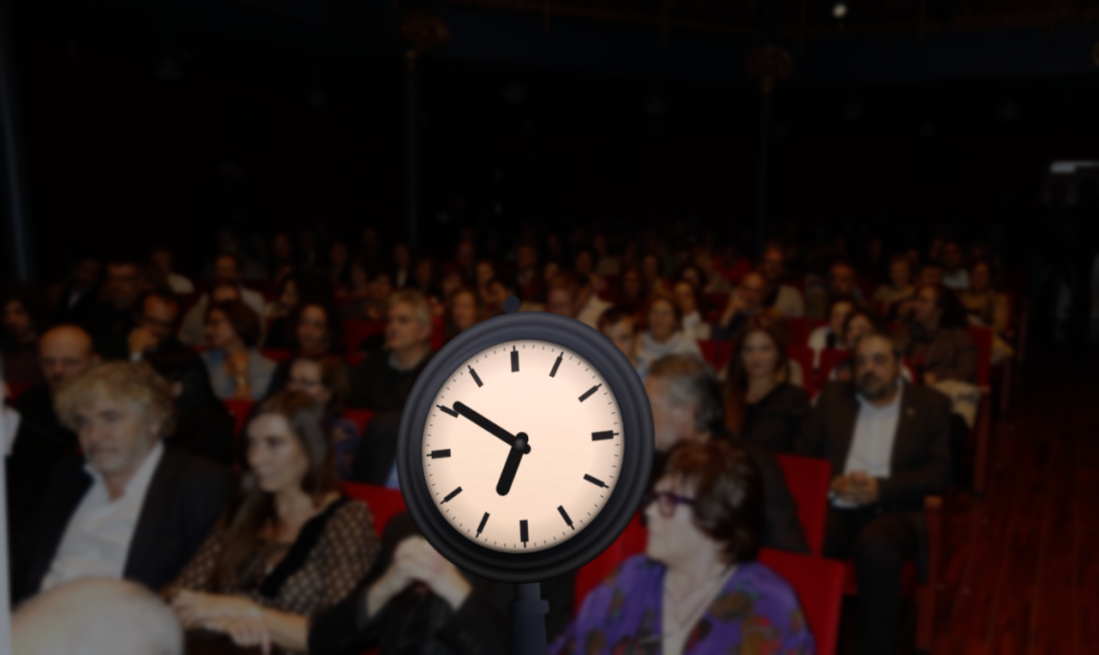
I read 6.51
